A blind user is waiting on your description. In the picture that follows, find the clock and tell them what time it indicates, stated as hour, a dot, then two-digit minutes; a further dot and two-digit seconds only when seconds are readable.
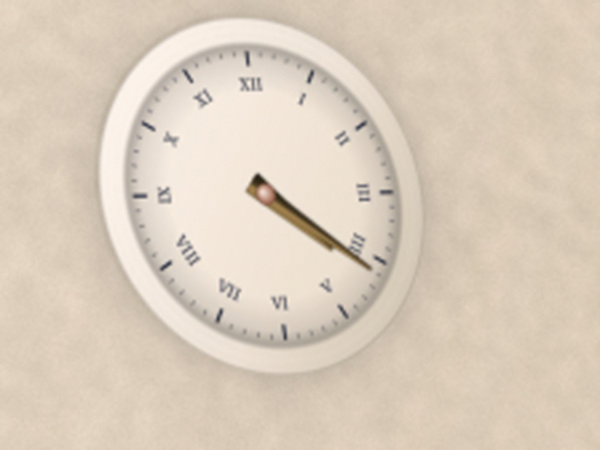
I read 4.21
